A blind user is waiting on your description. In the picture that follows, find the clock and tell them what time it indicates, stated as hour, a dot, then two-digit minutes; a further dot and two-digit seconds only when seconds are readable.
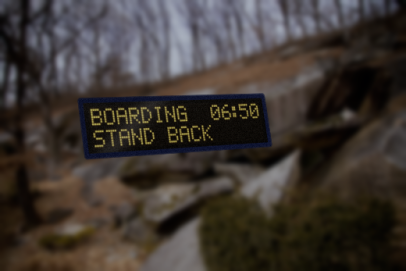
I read 6.50
